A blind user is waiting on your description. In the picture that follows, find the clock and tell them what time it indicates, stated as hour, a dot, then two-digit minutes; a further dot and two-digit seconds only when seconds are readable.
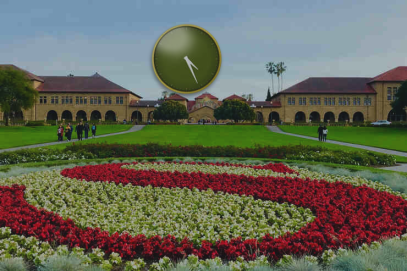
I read 4.26
